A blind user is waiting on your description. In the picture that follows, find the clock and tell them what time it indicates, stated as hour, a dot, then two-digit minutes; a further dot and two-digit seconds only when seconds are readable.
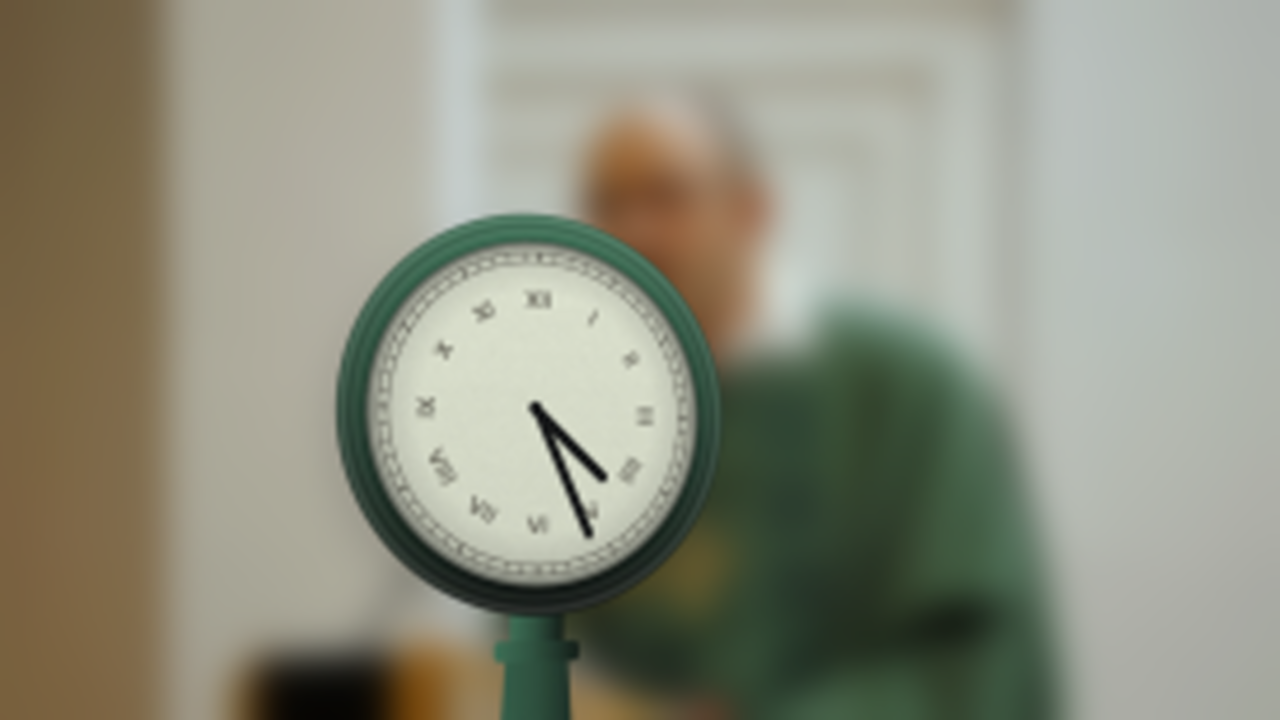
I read 4.26
